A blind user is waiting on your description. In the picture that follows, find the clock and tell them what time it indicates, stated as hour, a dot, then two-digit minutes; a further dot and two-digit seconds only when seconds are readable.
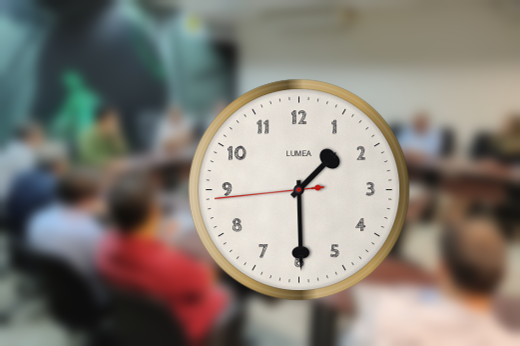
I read 1.29.44
